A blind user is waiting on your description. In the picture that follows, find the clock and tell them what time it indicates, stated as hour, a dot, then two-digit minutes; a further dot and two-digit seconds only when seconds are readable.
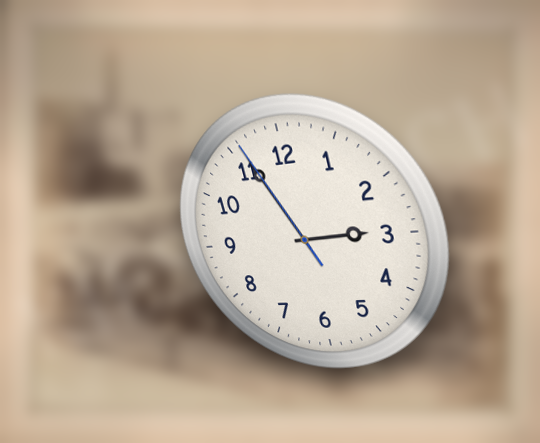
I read 2.55.56
